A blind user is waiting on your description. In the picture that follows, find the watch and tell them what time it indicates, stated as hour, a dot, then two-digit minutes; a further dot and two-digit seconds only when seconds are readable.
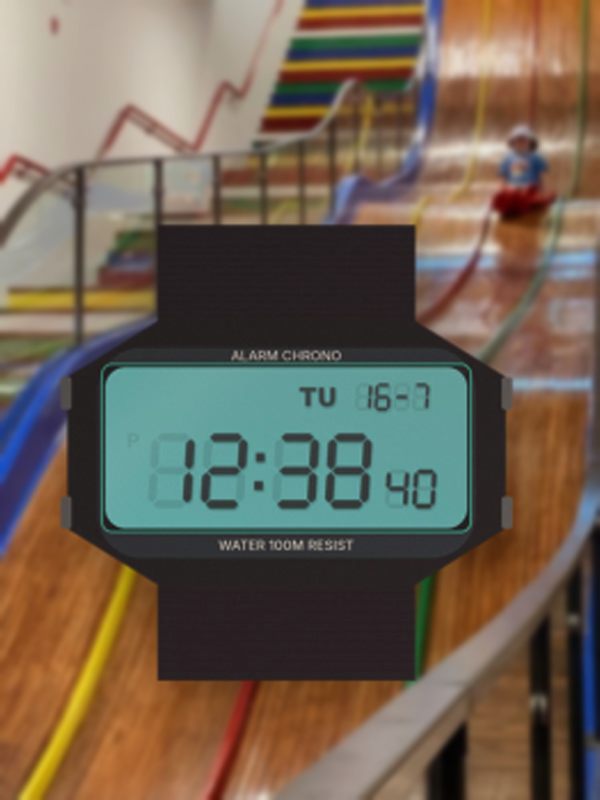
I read 12.38.40
